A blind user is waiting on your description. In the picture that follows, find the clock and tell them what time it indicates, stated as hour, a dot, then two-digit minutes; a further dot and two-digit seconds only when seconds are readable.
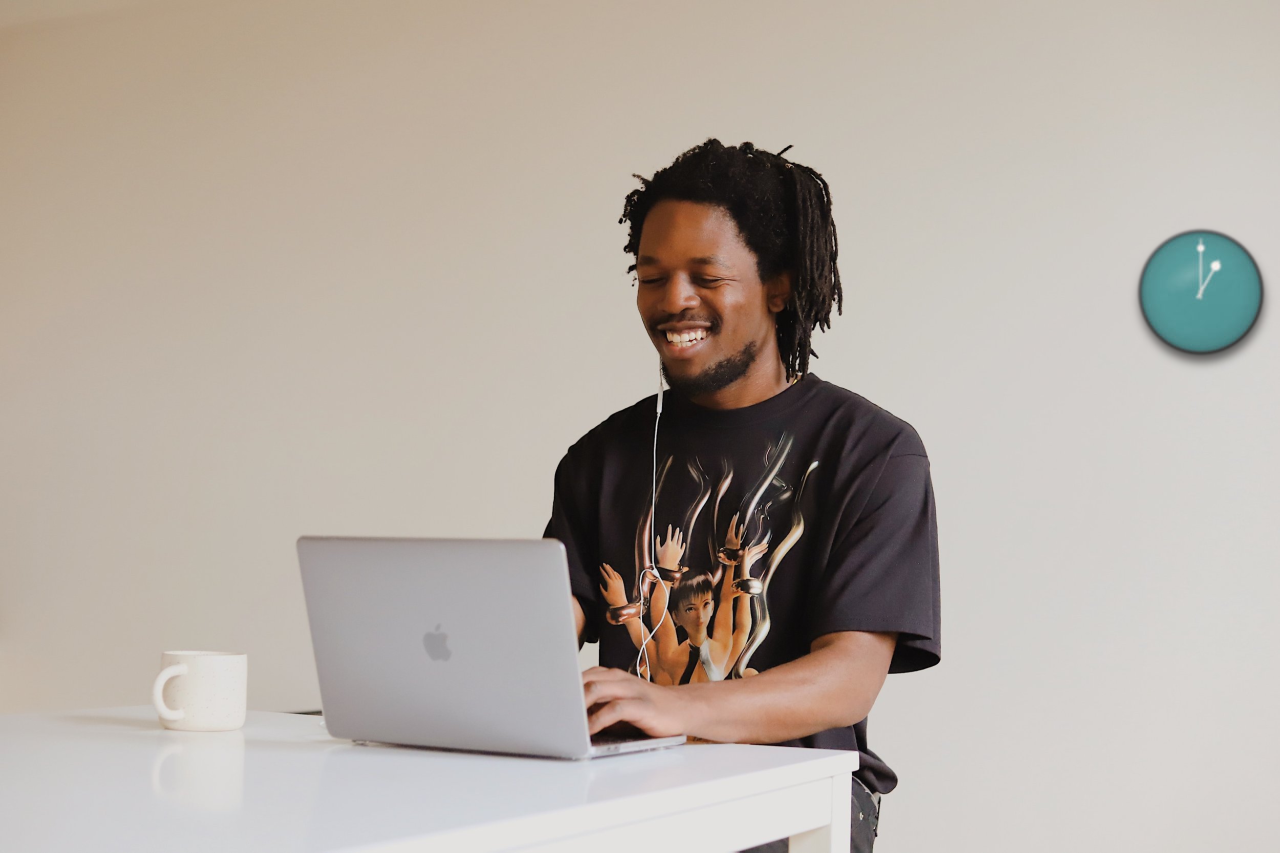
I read 1.00
